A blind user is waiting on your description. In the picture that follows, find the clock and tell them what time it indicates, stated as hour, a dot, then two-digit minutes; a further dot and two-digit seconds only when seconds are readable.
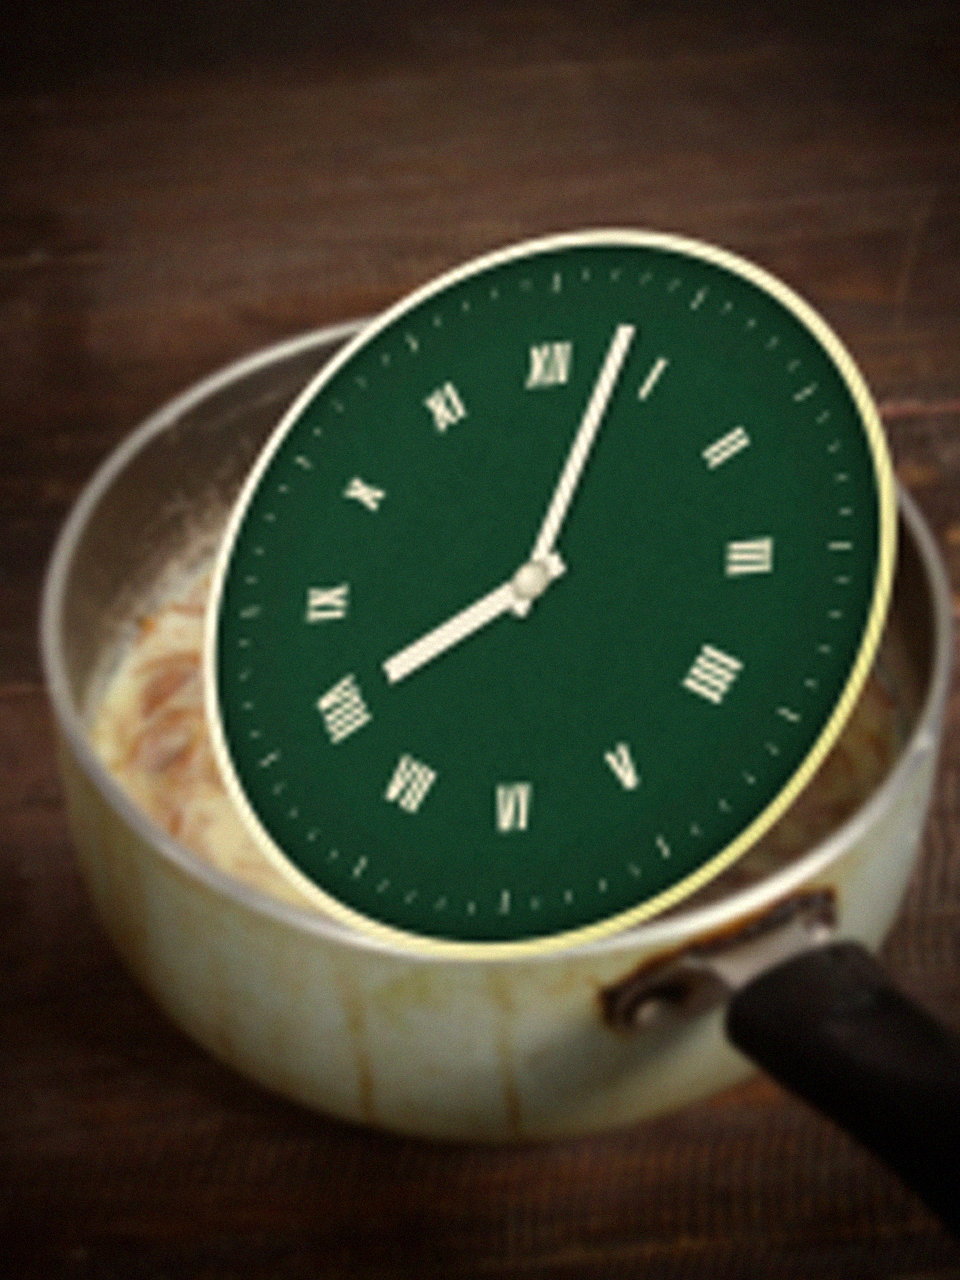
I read 8.03
